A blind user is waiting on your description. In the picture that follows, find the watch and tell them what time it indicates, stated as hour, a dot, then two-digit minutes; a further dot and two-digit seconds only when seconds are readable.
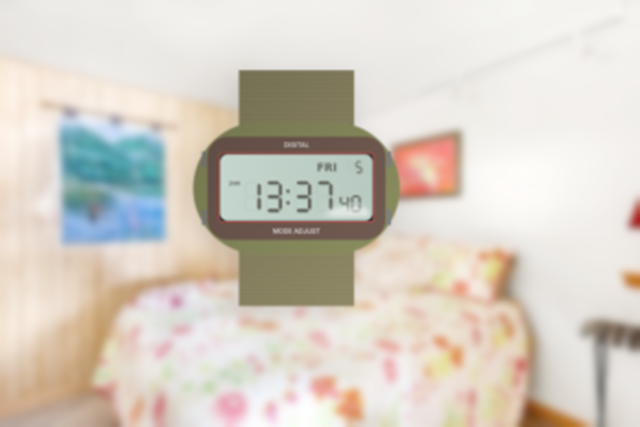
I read 13.37.40
